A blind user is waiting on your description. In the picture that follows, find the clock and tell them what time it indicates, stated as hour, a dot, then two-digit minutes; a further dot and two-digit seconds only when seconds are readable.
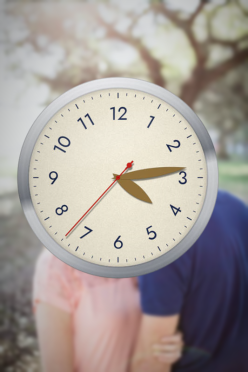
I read 4.13.37
